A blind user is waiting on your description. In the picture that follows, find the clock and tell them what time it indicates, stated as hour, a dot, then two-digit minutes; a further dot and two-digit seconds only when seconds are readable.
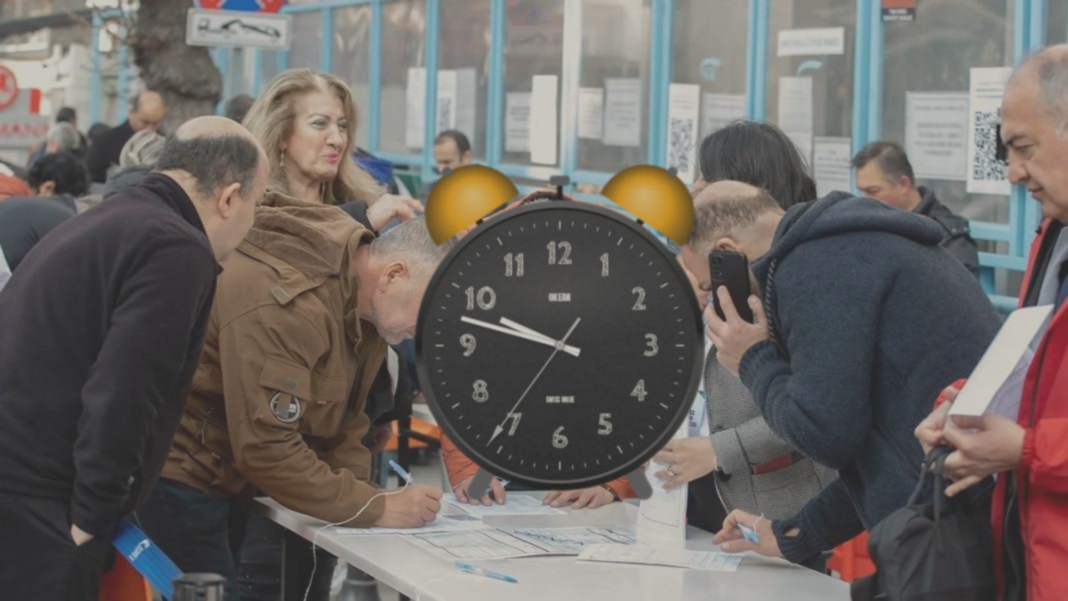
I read 9.47.36
